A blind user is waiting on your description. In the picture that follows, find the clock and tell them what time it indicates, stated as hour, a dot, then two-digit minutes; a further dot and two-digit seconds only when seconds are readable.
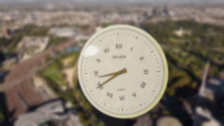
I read 8.40
